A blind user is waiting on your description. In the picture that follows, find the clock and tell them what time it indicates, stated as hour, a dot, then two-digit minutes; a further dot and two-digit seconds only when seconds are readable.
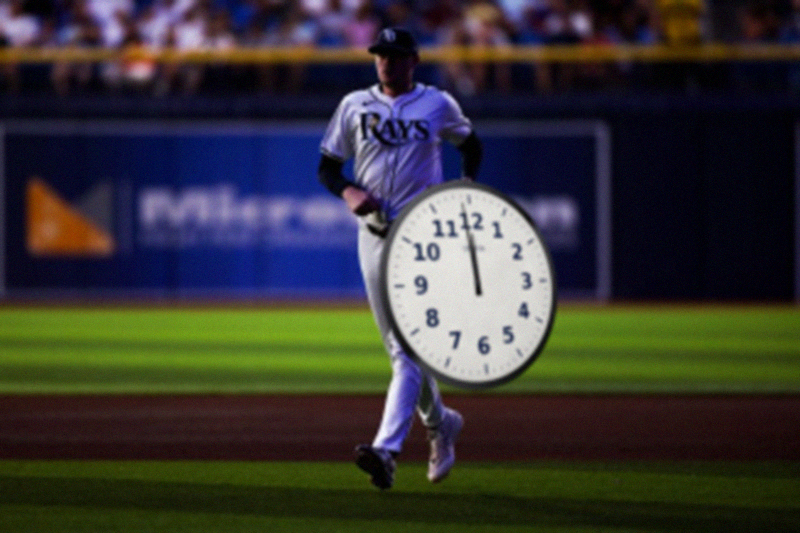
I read 11.59
